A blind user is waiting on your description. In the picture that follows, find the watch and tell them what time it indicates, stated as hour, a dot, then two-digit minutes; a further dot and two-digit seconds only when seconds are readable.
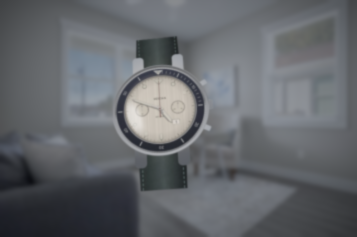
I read 4.49
